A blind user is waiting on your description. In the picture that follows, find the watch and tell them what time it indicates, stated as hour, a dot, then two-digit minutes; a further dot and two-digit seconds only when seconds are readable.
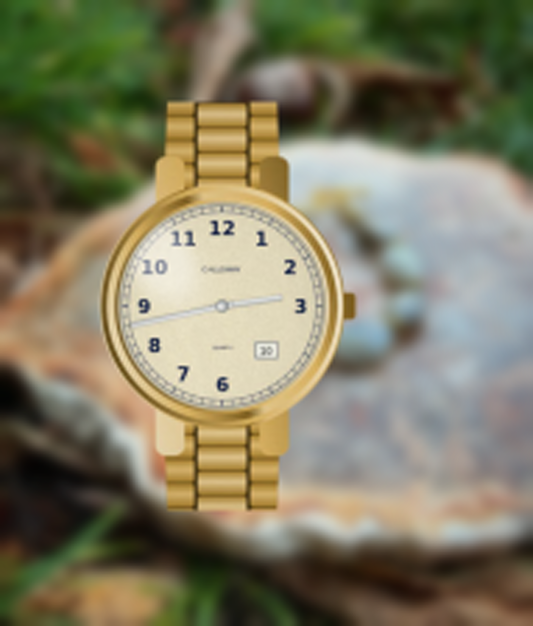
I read 2.43
